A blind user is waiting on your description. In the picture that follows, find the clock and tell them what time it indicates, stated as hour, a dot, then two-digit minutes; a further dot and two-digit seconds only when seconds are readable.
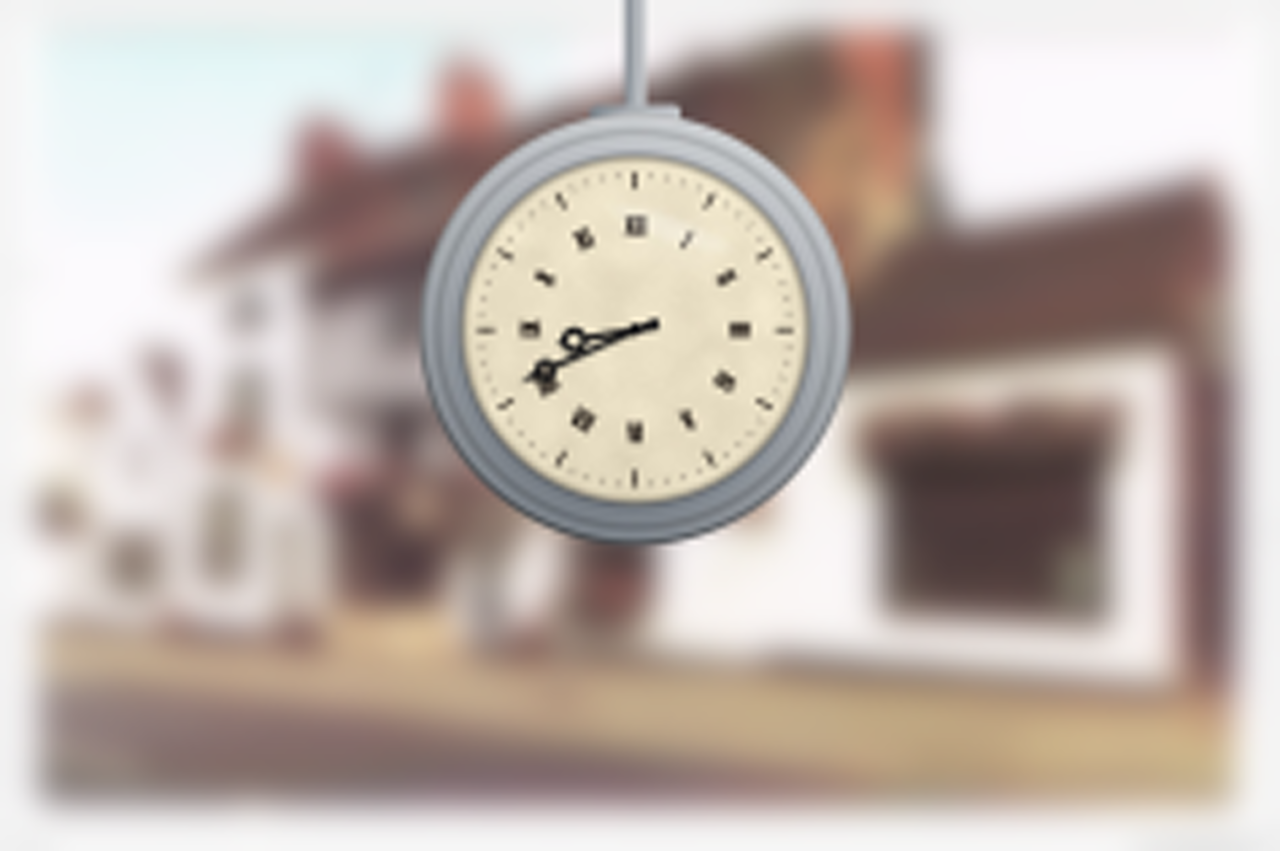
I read 8.41
